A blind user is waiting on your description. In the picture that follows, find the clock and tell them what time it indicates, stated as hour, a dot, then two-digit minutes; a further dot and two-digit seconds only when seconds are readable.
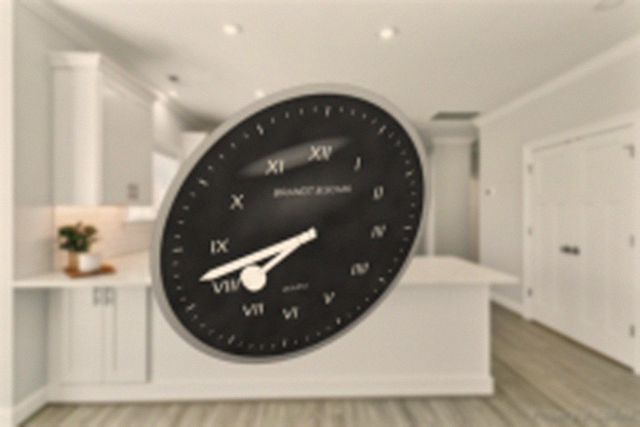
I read 7.42
